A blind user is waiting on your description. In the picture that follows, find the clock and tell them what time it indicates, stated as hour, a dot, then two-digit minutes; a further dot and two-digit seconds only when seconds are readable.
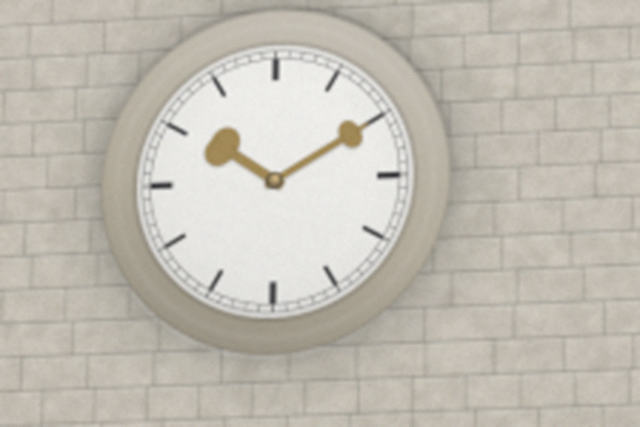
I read 10.10
